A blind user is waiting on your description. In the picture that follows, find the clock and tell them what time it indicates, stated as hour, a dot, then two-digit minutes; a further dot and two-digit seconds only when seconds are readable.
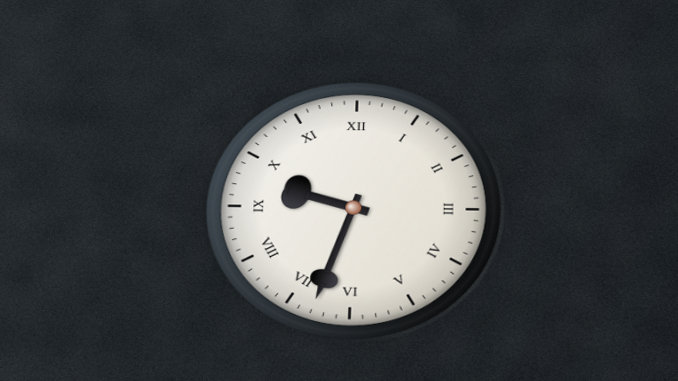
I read 9.33
